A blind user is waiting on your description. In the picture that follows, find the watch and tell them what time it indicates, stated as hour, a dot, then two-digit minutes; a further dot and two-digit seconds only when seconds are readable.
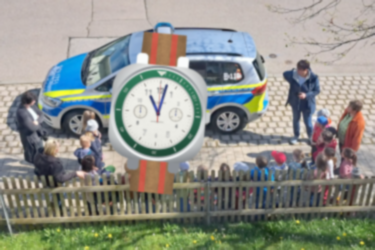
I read 11.02
